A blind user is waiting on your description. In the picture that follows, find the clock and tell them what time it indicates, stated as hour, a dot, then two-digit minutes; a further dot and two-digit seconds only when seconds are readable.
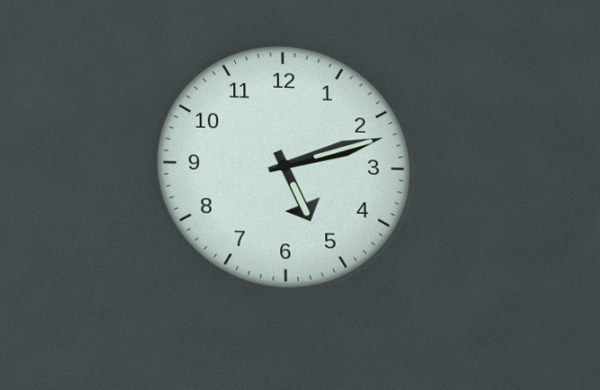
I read 5.12
